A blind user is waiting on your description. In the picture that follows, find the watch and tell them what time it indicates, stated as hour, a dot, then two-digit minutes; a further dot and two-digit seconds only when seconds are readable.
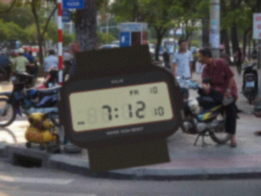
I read 7.12
